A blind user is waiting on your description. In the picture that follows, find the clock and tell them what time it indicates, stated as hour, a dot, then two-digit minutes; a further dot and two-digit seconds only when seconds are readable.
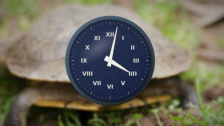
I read 4.02
